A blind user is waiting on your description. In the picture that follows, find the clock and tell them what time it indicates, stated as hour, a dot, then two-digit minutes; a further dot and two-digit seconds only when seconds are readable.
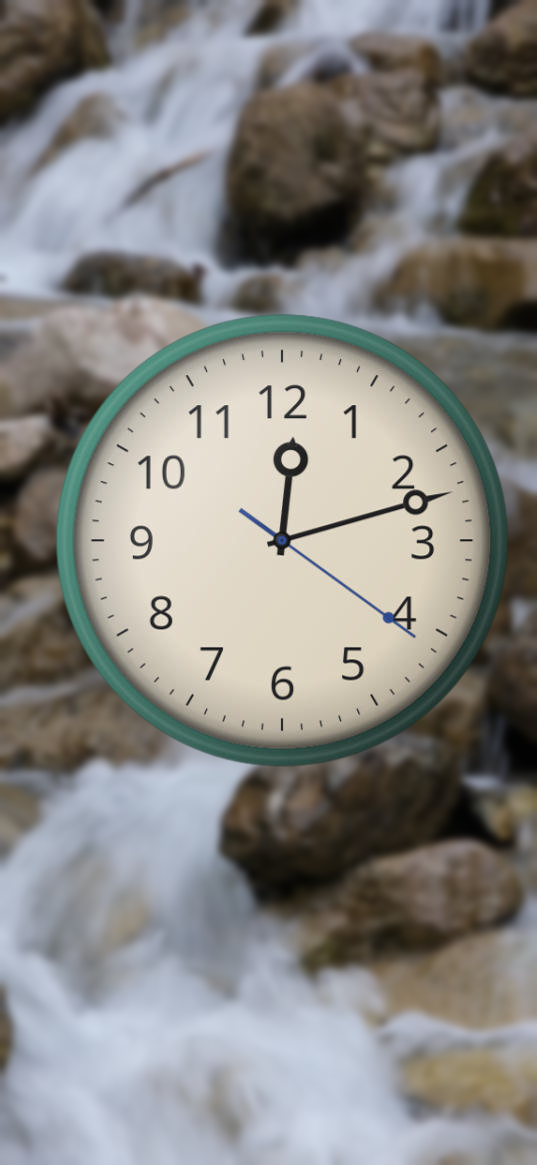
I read 12.12.21
